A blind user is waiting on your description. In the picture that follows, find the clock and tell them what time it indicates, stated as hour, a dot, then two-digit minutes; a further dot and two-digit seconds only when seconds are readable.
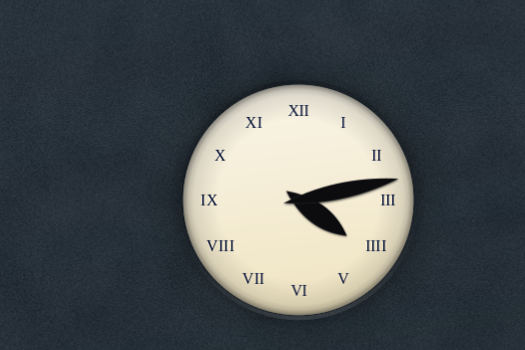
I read 4.13
